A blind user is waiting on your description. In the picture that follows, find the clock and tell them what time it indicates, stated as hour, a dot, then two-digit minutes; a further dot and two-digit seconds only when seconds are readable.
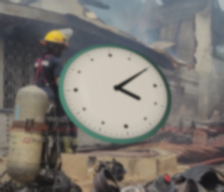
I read 4.10
